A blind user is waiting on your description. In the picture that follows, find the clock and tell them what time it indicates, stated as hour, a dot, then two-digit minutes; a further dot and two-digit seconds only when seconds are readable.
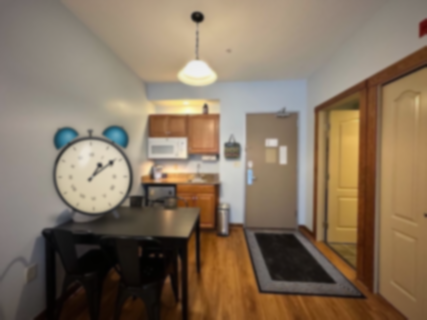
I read 1.09
